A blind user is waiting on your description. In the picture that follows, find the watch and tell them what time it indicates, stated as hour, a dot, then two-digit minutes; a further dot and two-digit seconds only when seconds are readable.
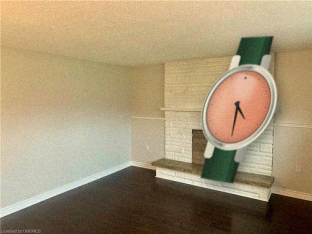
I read 4.29
